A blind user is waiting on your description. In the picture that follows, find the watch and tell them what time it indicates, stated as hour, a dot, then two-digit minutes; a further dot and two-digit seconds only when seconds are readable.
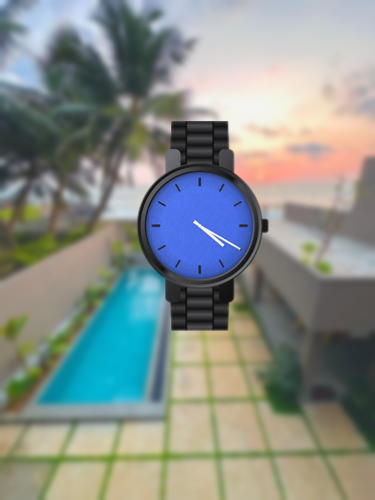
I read 4.20
